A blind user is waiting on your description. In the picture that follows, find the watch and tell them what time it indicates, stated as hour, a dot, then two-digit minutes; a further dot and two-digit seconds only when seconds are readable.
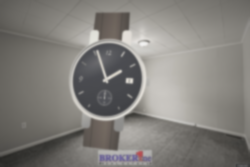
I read 1.56
